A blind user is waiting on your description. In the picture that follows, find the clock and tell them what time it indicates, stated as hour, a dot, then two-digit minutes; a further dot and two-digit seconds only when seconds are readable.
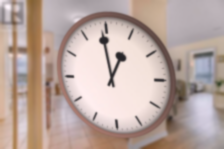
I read 12.59
